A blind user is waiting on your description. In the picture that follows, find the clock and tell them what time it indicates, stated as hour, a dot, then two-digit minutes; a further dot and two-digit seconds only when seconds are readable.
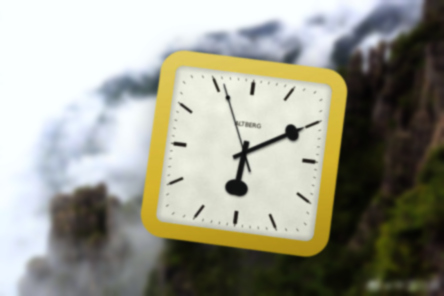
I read 6.09.56
